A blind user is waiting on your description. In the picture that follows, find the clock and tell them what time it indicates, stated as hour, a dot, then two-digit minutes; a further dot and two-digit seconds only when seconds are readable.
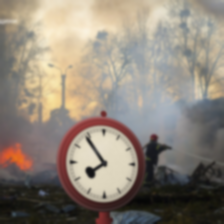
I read 7.54
